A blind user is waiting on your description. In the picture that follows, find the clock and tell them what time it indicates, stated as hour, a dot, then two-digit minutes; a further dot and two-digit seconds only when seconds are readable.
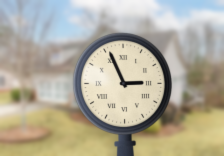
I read 2.56
